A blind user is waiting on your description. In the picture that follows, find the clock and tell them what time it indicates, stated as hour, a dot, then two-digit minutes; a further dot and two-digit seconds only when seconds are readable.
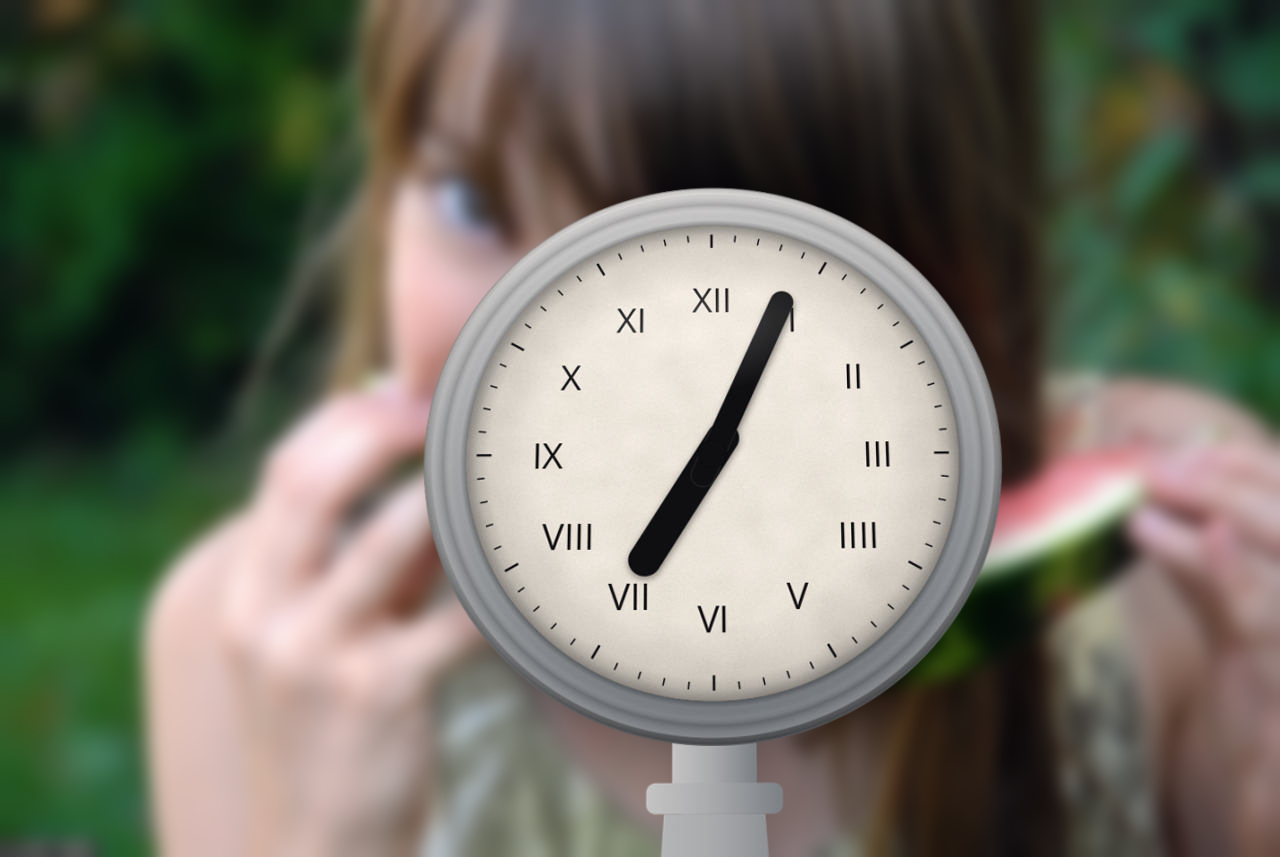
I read 7.04
